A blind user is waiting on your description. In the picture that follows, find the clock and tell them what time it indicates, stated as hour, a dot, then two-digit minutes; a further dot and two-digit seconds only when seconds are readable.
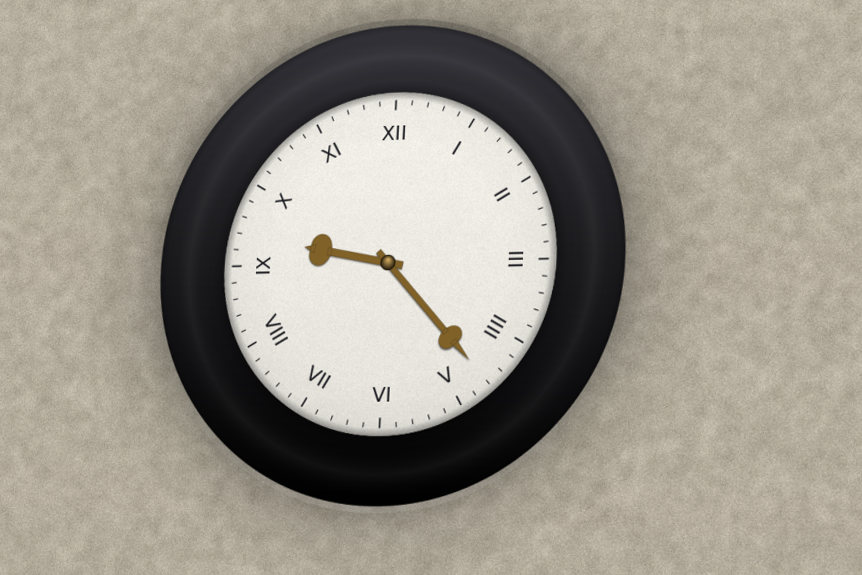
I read 9.23
